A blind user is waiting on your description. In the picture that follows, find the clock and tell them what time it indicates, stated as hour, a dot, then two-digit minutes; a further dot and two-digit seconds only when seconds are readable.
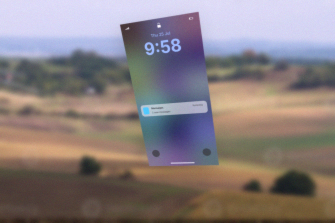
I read 9.58
